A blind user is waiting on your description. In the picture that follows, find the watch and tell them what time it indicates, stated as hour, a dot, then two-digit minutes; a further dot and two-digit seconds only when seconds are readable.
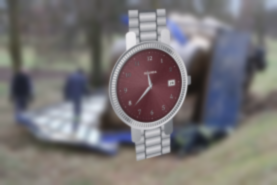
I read 11.38
